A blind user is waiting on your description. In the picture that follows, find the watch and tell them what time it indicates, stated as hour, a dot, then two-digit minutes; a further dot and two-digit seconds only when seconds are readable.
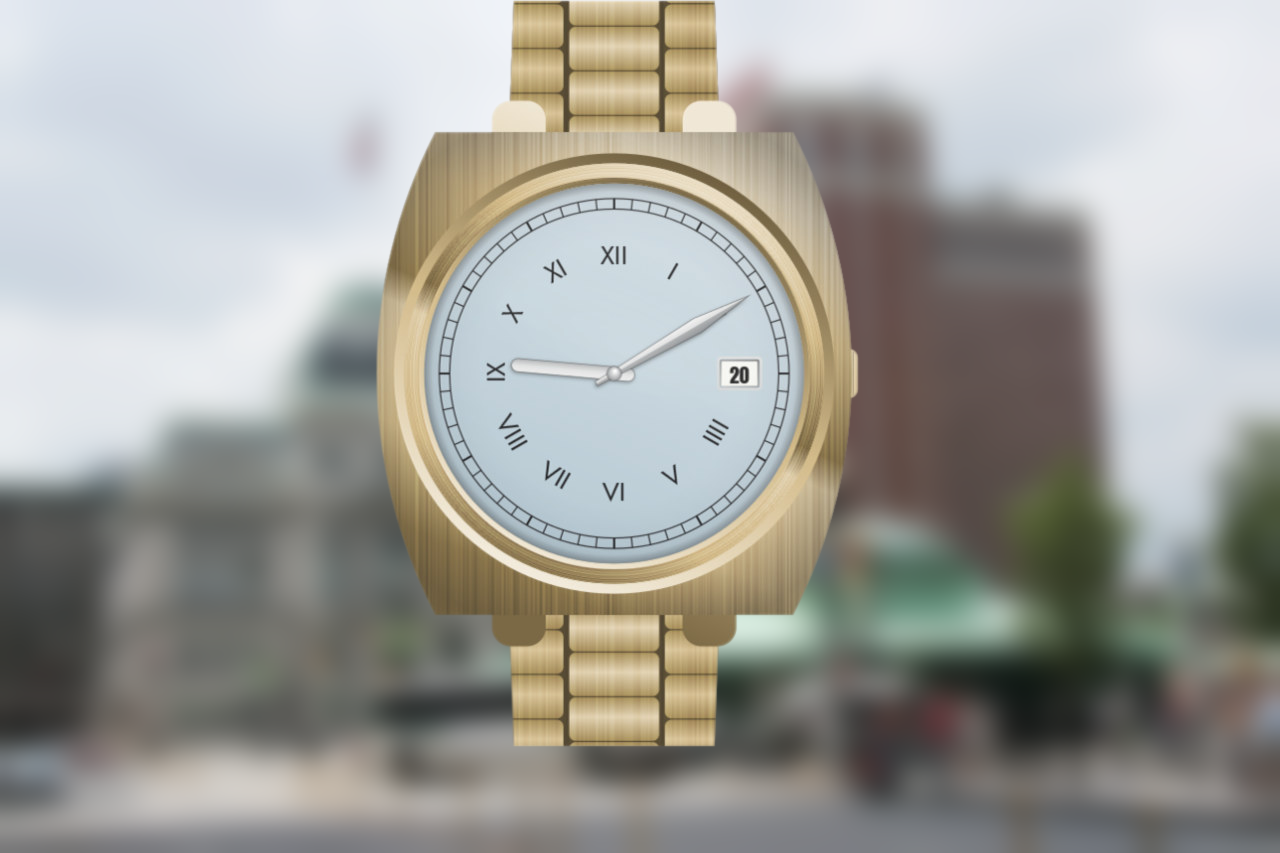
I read 9.10
